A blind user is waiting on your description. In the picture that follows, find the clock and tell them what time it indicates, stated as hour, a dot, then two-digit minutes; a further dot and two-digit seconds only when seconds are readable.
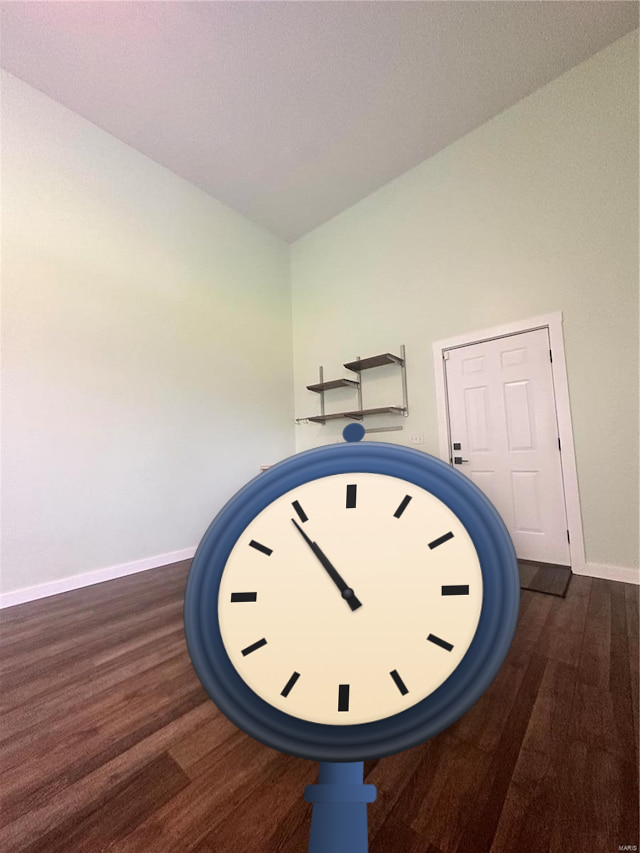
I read 10.54
